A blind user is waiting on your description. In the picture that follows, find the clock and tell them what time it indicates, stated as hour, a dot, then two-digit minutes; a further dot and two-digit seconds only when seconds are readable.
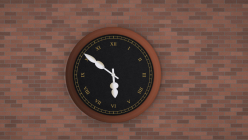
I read 5.51
